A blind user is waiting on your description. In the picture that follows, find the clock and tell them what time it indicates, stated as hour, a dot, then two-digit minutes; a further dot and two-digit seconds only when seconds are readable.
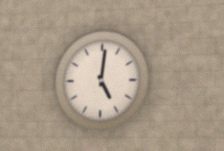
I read 5.01
